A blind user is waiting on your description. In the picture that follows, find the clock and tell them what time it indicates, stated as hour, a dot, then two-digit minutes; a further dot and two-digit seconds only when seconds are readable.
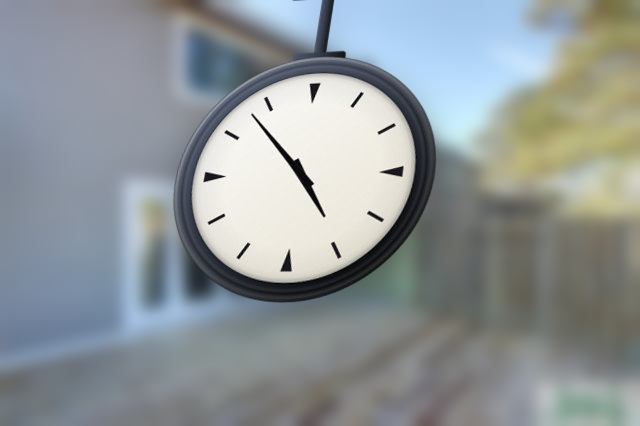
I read 4.53
